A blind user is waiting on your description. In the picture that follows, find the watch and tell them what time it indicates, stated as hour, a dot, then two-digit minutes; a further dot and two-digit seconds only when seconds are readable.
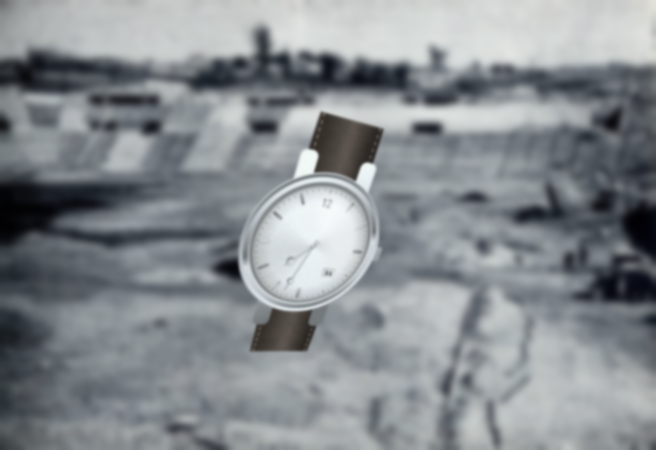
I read 7.33
